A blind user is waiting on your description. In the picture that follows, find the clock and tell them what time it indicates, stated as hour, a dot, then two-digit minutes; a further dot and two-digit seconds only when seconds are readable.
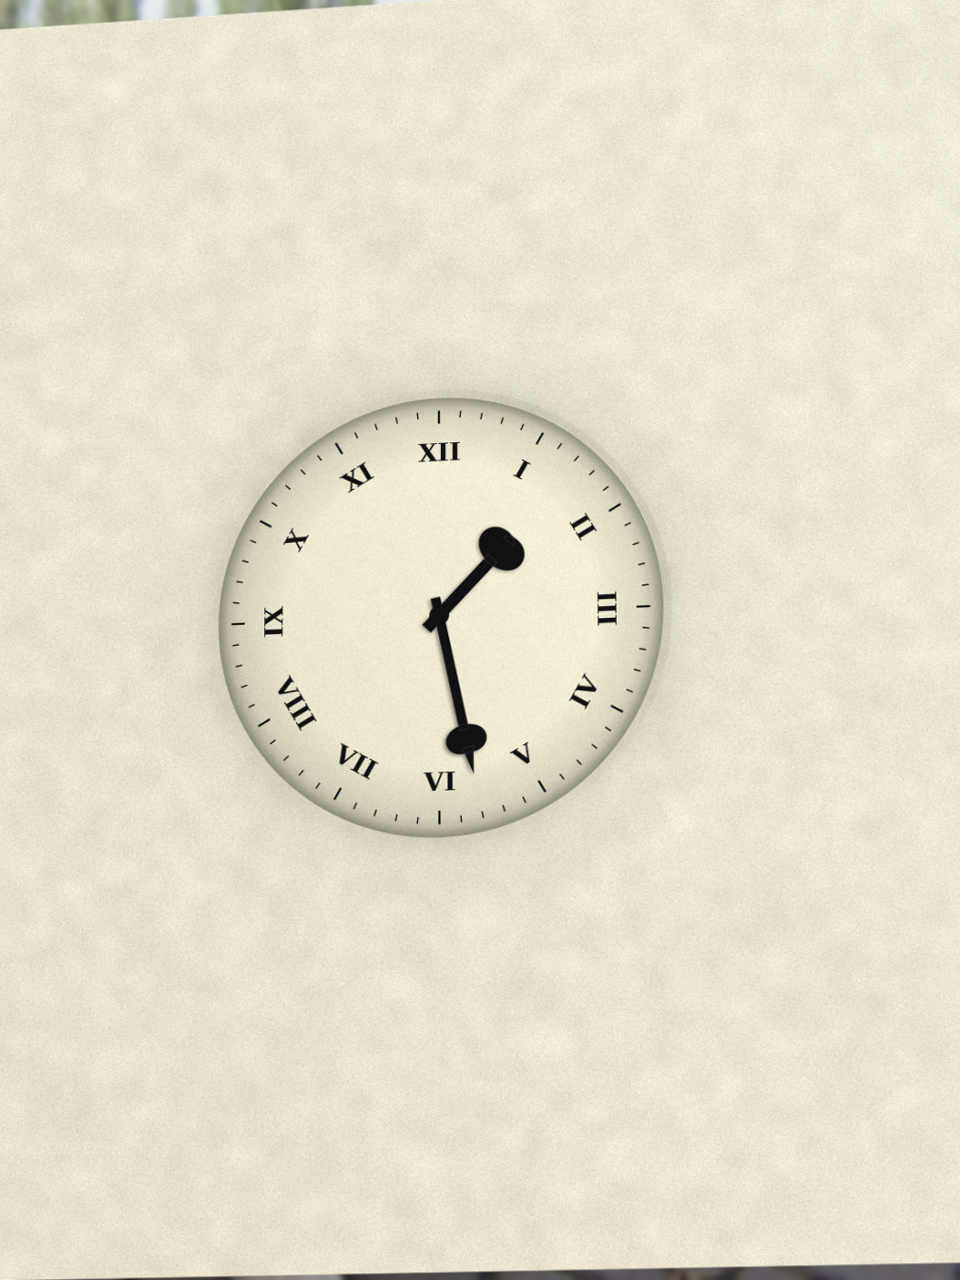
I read 1.28
